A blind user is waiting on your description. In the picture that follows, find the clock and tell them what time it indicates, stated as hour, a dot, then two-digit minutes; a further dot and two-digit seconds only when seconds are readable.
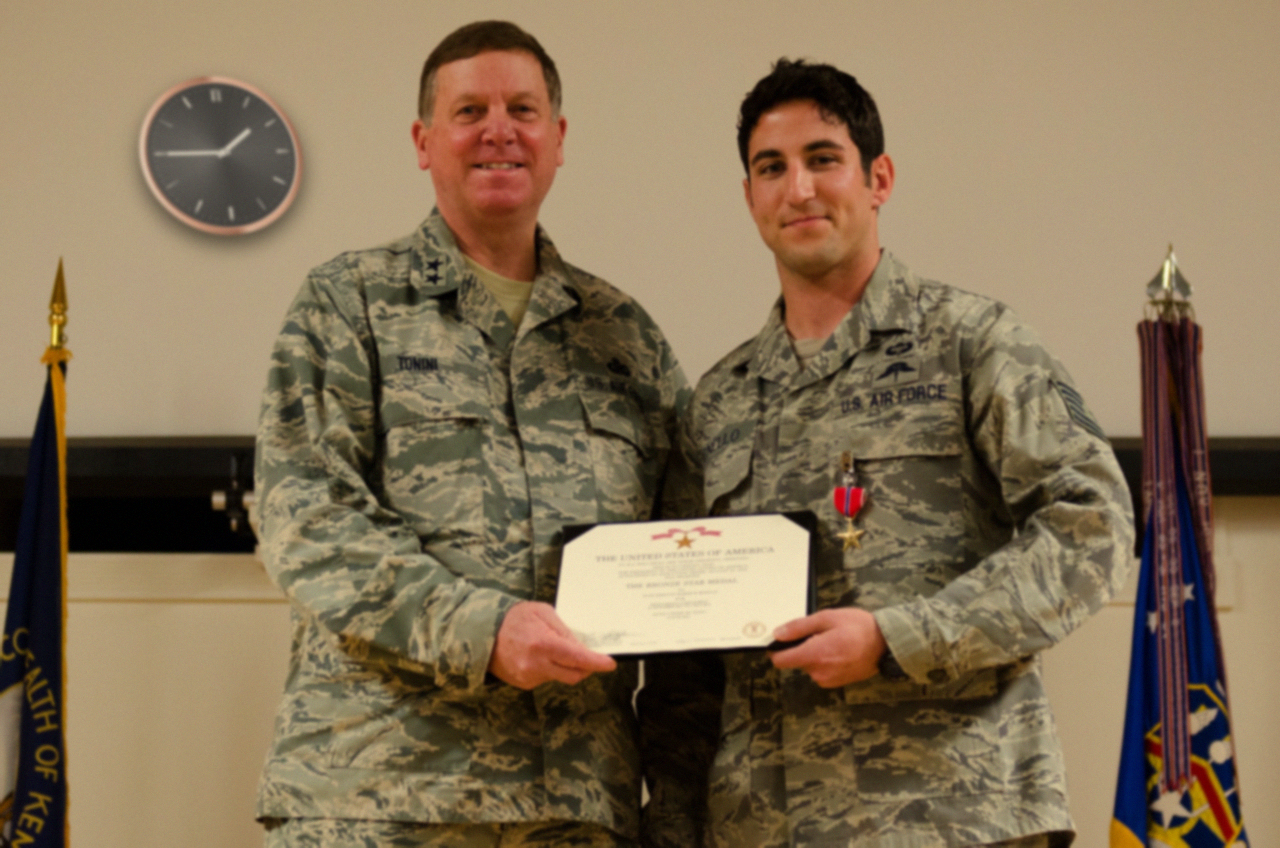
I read 1.45
